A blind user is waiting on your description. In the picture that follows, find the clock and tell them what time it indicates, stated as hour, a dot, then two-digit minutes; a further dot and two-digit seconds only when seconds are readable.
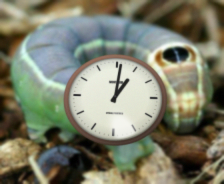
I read 1.01
